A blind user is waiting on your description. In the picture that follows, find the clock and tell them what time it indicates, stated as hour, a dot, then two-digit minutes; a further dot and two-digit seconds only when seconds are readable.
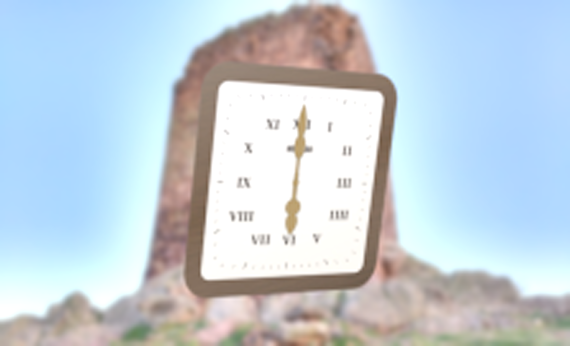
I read 6.00
